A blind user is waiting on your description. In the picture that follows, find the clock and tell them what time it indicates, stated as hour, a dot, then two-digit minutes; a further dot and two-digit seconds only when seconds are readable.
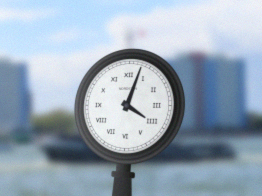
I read 4.03
